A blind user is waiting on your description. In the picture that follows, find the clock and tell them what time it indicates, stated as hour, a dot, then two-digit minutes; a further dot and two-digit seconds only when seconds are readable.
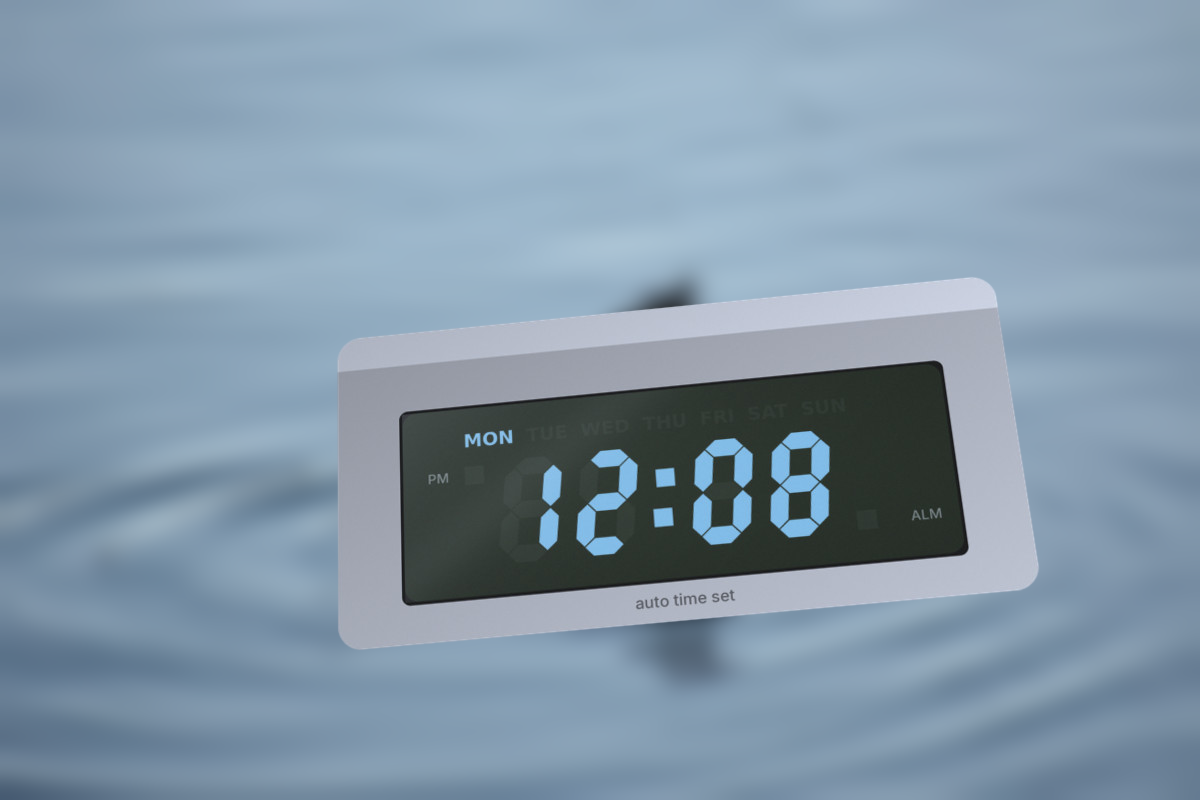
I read 12.08
